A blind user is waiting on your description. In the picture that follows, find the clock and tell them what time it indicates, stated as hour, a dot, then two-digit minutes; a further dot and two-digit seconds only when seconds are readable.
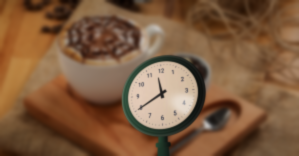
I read 11.40
